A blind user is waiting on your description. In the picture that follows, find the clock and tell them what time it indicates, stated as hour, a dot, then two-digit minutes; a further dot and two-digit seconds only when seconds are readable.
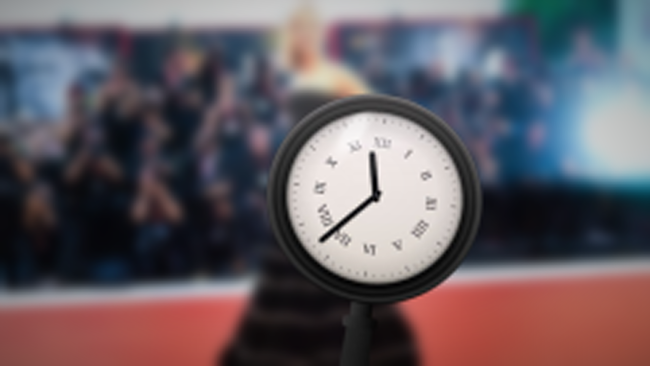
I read 11.37
